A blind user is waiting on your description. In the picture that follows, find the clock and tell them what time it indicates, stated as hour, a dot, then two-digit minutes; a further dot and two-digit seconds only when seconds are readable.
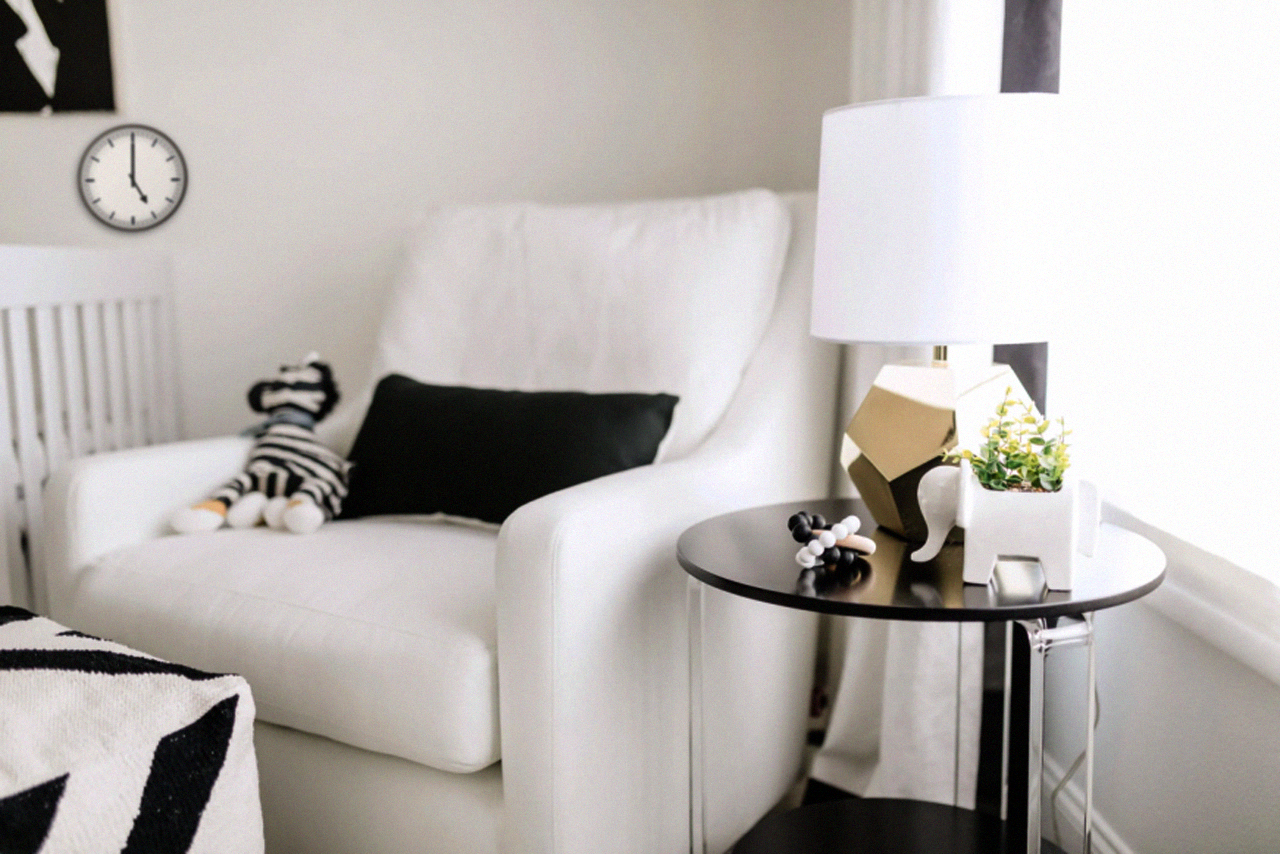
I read 5.00
